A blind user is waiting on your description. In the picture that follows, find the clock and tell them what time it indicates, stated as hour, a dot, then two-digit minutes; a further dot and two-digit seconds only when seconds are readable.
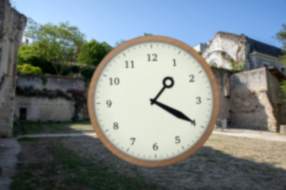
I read 1.20
